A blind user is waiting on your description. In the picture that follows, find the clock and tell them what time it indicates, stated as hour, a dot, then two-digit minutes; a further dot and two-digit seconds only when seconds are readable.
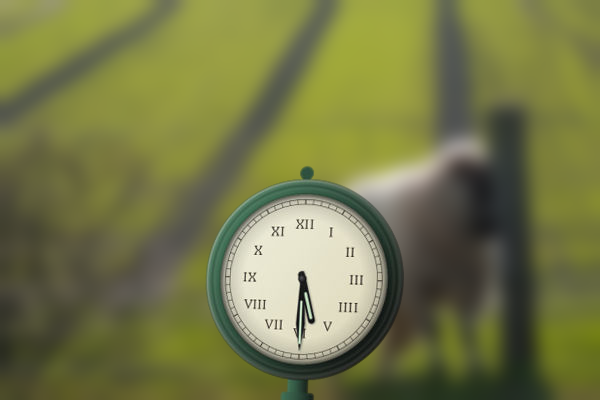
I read 5.30
